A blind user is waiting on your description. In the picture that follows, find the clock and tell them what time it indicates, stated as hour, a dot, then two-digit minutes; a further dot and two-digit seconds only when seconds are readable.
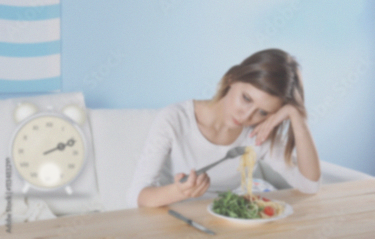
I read 2.11
